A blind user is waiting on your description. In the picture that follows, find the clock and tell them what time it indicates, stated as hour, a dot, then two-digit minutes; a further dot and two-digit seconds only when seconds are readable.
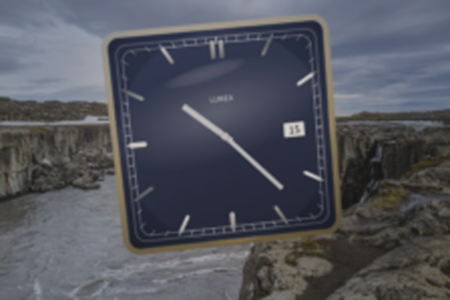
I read 10.23
